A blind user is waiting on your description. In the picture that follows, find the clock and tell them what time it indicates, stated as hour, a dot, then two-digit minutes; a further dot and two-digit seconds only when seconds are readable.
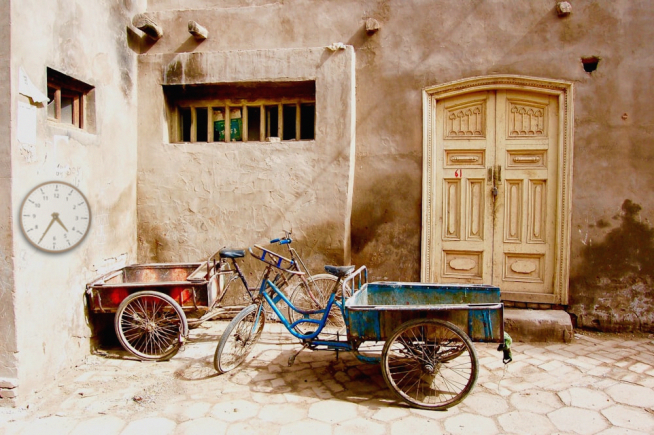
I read 4.35
